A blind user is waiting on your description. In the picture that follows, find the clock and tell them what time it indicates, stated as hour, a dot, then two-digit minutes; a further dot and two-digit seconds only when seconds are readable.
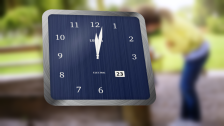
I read 12.02
